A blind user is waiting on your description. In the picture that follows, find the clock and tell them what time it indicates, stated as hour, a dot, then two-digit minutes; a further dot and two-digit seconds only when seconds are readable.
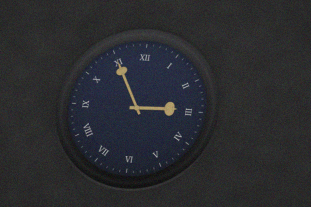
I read 2.55
